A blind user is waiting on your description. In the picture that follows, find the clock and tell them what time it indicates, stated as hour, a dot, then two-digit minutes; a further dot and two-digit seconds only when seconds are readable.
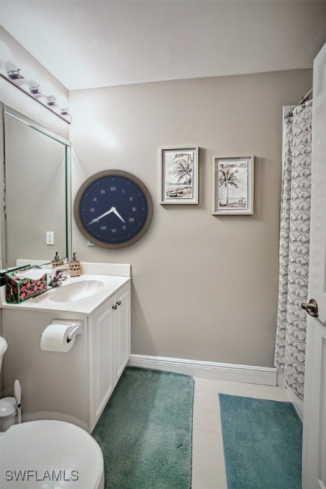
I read 4.40
